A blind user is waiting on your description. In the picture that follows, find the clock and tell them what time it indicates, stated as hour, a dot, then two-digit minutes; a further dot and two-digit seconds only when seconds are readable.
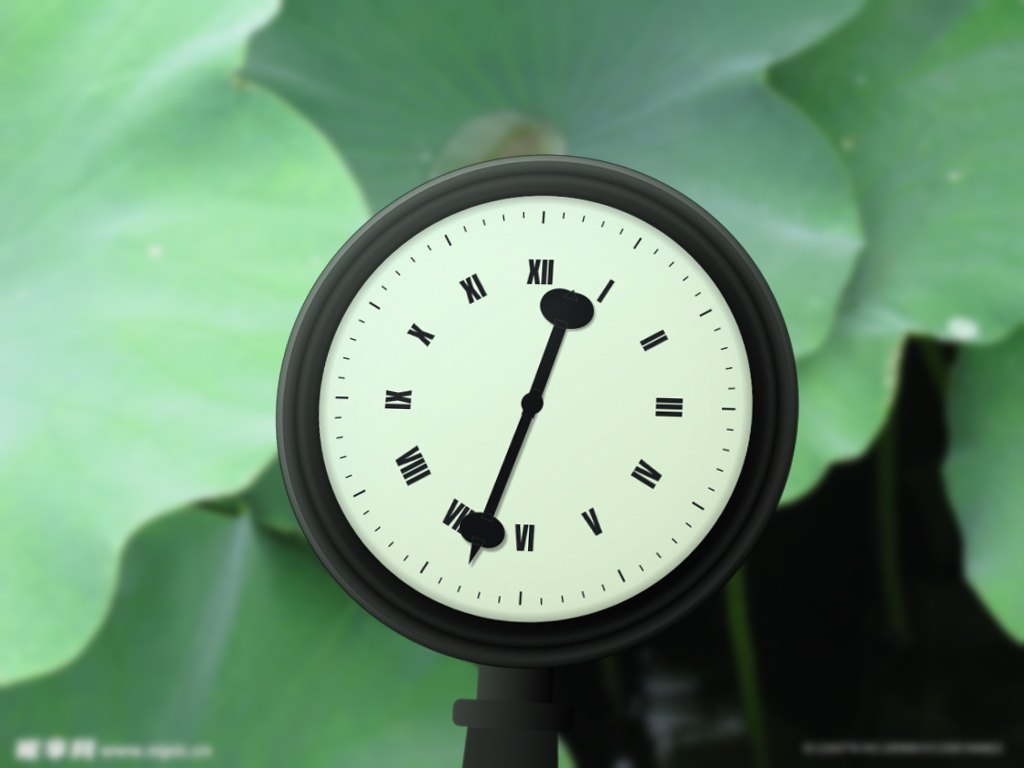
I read 12.33
